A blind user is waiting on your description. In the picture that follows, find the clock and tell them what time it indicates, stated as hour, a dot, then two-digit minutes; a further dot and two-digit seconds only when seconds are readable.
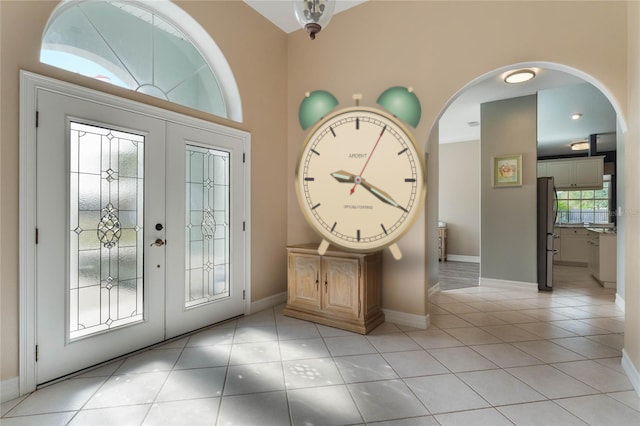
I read 9.20.05
